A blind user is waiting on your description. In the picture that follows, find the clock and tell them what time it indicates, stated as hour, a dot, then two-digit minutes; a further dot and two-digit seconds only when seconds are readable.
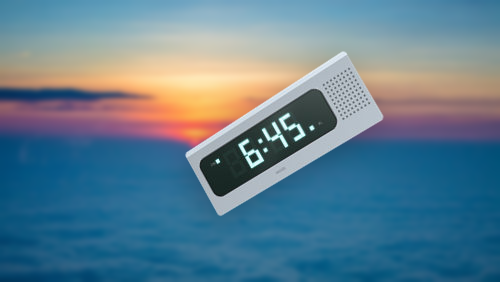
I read 6.45
